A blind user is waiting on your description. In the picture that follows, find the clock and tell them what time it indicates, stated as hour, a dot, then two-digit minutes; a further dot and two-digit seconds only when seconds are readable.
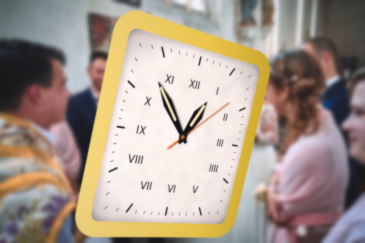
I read 12.53.08
